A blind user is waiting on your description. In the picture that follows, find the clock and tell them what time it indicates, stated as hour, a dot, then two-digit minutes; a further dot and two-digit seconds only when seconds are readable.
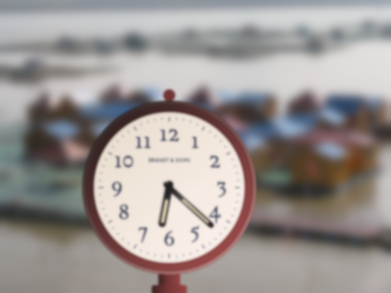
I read 6.22
